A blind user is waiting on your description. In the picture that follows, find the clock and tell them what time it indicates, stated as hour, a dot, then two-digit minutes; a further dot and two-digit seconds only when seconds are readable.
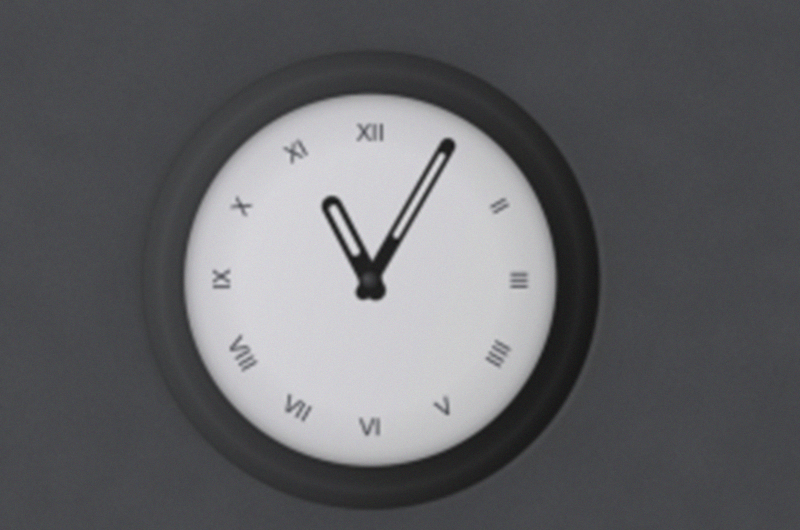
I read 11.05
